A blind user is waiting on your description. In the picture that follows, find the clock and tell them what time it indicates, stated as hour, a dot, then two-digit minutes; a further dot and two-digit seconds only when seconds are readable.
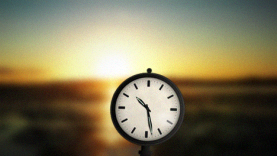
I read 10.28
